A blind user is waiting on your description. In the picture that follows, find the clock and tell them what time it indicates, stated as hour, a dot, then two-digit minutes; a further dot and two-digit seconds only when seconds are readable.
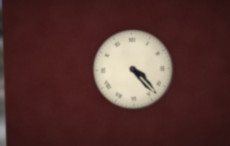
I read 4.23
